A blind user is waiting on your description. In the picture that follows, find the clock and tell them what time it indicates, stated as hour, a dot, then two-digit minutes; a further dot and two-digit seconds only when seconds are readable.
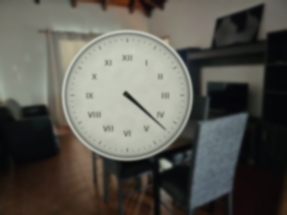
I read 4.22
